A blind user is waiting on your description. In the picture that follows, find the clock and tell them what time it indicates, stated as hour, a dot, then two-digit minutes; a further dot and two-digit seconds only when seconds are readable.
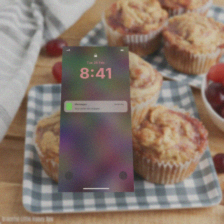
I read 8.41
